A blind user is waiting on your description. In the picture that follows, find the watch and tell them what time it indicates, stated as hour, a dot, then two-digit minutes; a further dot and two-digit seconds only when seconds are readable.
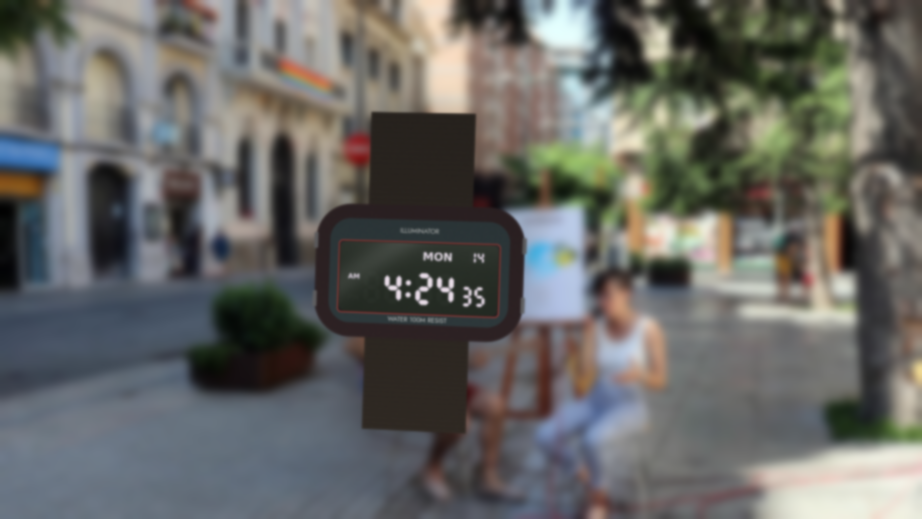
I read 4.24.35
